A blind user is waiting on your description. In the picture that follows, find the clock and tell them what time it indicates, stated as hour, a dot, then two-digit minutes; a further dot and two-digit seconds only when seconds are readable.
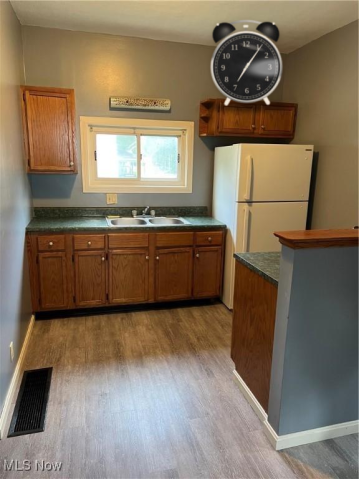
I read 7.06
